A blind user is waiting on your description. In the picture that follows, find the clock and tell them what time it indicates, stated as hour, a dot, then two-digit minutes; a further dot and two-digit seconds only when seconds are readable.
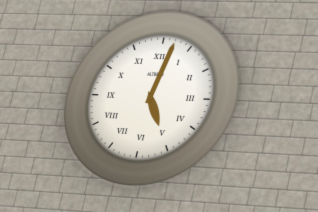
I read 5.02
